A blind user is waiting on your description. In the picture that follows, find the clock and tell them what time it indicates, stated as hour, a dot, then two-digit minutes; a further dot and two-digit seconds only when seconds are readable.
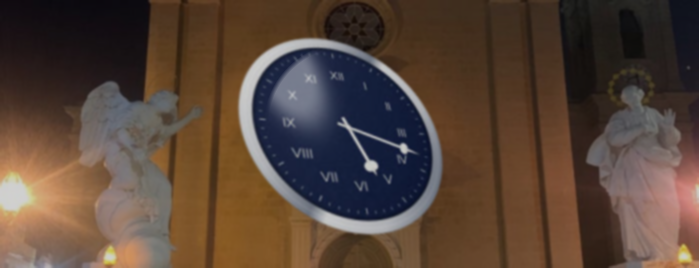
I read 5.18
